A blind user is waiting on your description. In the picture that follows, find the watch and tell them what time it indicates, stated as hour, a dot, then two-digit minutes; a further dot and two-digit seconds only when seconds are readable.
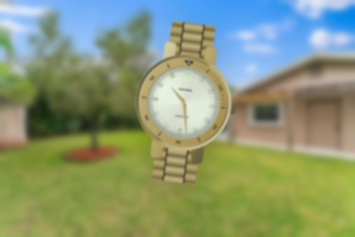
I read 10.28
